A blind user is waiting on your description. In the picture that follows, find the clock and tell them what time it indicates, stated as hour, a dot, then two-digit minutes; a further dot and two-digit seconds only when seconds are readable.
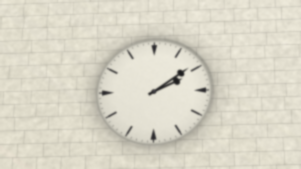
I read 2.09
